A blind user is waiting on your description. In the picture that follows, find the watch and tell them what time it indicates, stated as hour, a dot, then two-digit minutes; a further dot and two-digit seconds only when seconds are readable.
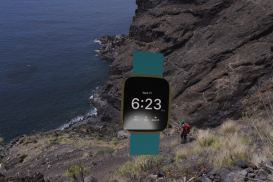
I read 6.23
